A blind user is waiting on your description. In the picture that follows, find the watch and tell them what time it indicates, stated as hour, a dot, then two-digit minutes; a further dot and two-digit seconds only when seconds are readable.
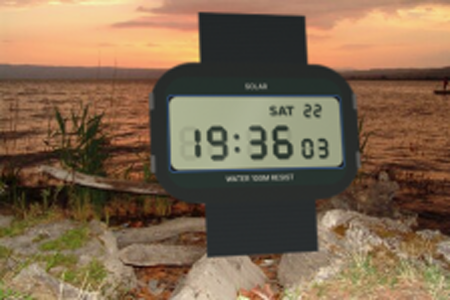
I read 19.36.03
